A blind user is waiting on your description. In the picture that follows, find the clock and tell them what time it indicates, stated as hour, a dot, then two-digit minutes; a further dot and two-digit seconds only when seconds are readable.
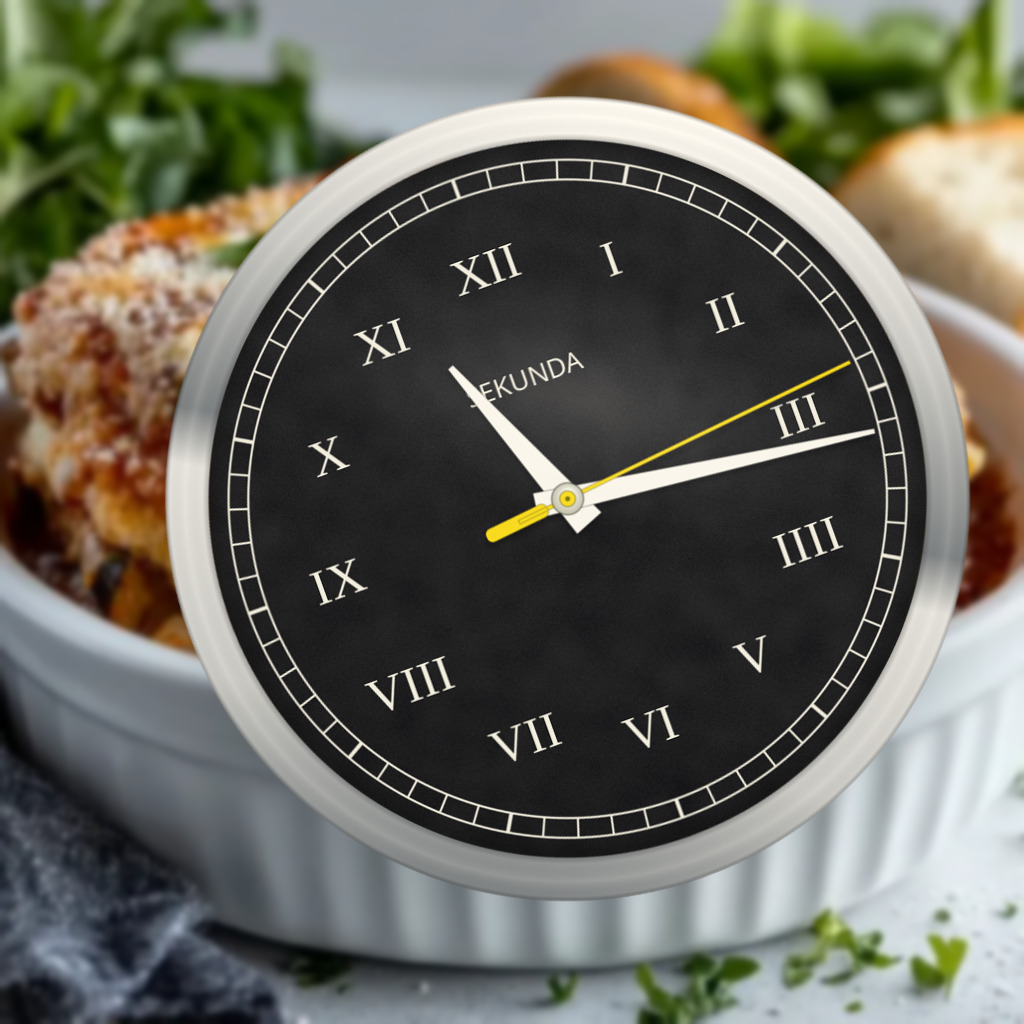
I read 11.16.14
